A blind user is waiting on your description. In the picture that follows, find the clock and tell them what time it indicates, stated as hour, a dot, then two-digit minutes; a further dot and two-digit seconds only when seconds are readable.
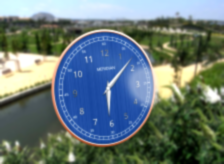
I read 6.08
